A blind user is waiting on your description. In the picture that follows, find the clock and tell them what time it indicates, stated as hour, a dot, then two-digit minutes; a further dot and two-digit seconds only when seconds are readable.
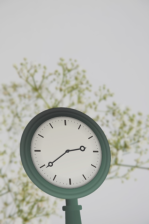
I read 2.39
